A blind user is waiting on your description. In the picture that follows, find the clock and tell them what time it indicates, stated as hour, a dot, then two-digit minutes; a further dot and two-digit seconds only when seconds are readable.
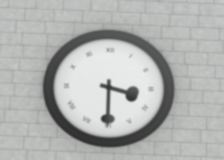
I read 3.30
